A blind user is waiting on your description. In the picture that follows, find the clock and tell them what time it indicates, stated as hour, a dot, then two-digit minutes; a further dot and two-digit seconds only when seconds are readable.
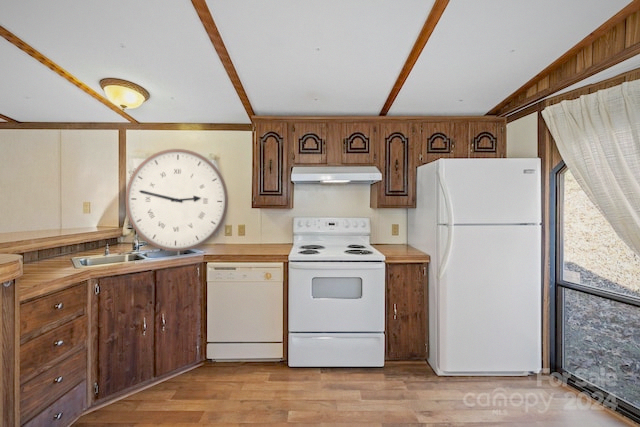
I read 2.47
